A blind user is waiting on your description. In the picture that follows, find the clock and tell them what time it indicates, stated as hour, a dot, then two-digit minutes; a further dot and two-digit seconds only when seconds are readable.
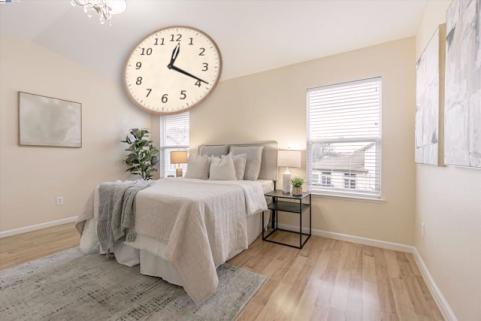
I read 12.19
